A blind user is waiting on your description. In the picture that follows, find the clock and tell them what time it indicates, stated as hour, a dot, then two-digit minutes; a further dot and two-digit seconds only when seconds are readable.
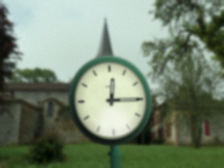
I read 12.15
